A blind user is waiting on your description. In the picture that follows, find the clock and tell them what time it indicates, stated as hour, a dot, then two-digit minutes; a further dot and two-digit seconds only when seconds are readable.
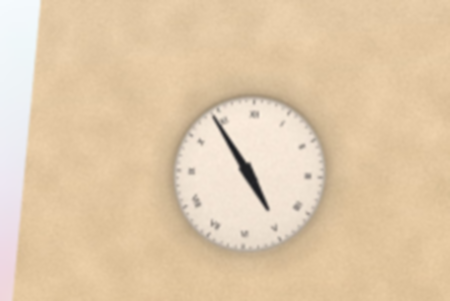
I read 4.54
